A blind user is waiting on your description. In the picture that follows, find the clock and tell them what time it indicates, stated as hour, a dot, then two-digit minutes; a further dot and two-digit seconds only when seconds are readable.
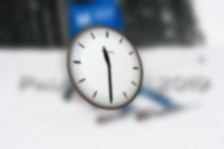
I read 11.30
